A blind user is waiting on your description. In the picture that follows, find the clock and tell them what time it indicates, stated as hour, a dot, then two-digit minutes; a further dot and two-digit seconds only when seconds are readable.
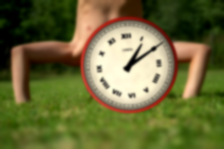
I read 1.10
